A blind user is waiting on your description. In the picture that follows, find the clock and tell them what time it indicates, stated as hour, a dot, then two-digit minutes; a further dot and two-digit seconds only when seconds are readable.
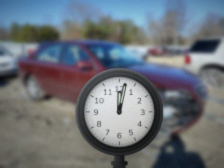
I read 12.02
